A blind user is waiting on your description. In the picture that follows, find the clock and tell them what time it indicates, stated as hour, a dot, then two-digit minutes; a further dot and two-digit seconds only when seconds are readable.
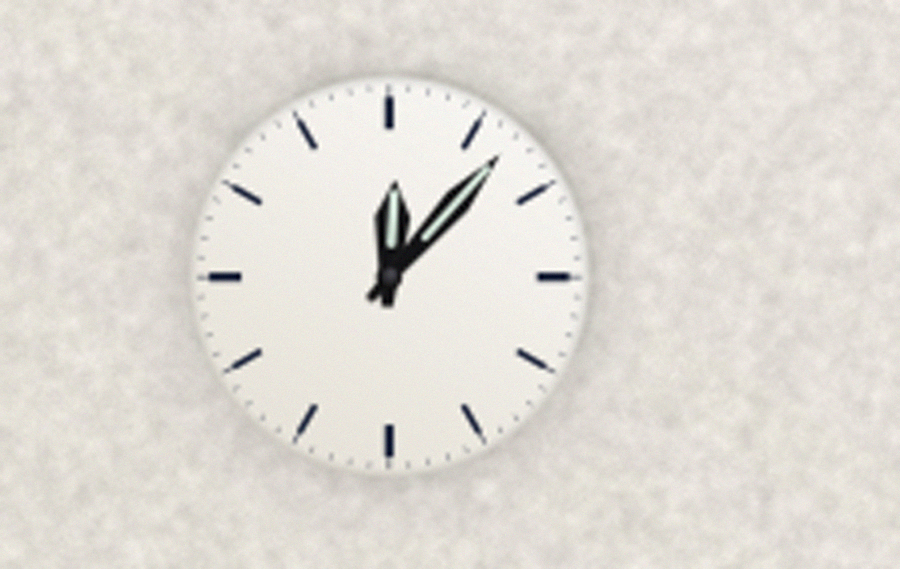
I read 12.07
